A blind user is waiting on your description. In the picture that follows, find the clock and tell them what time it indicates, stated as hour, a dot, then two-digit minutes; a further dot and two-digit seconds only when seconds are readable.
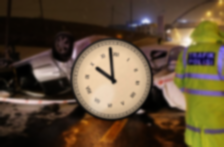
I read 9.58
